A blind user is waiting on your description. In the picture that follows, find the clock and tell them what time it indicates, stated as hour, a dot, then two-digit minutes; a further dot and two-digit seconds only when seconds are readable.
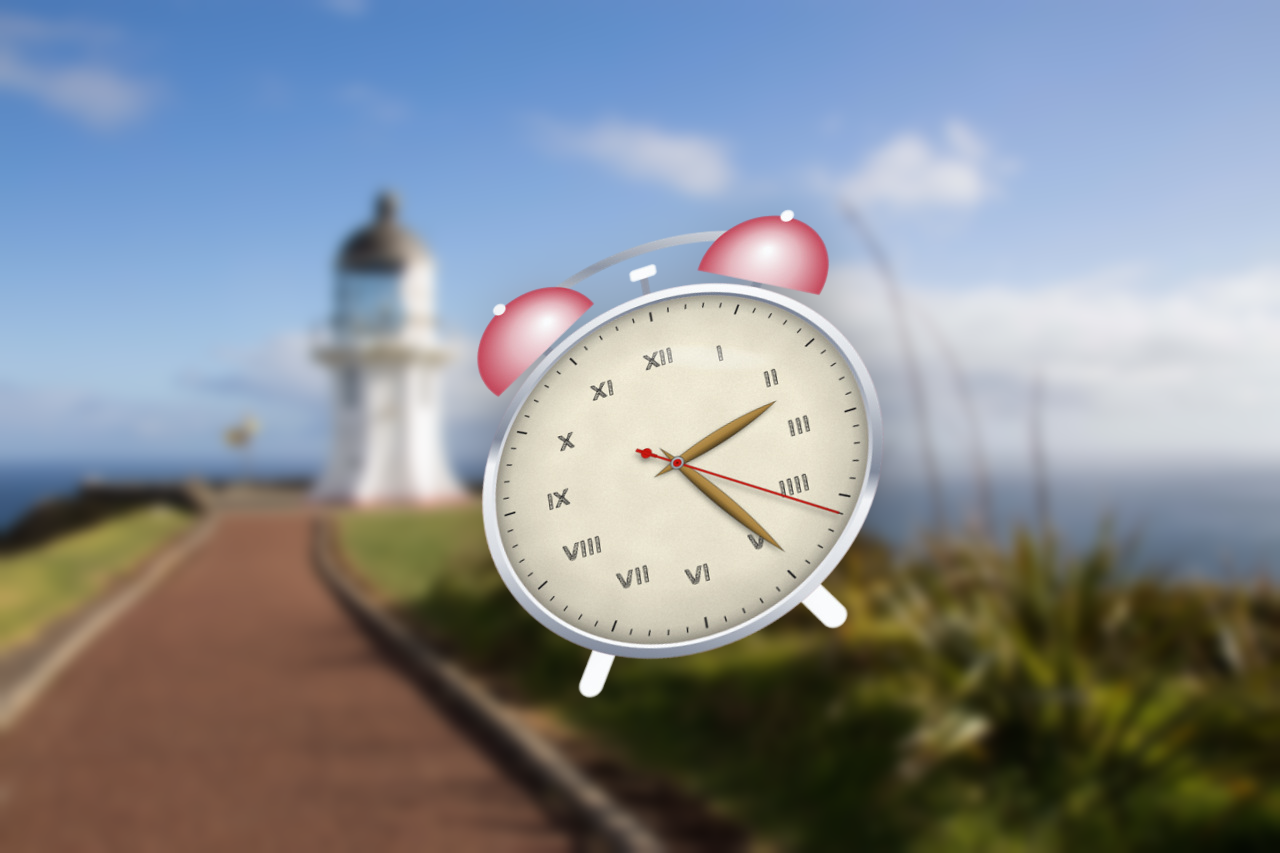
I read 2.24.21
